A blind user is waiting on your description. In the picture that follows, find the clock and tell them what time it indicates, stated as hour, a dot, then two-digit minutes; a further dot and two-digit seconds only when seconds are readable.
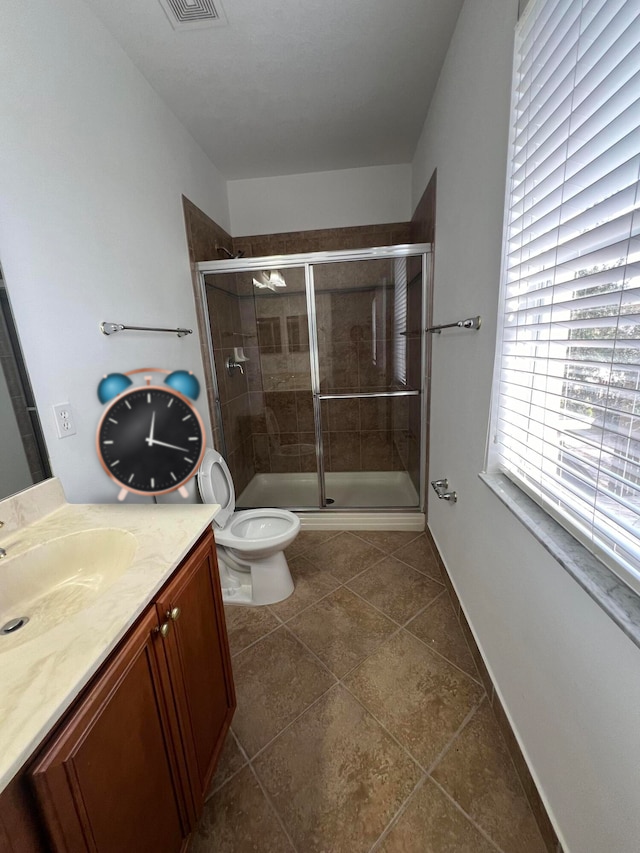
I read 12.18
